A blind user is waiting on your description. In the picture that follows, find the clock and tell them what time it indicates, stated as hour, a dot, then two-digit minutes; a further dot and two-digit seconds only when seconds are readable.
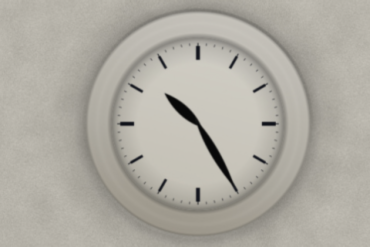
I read 10.25
